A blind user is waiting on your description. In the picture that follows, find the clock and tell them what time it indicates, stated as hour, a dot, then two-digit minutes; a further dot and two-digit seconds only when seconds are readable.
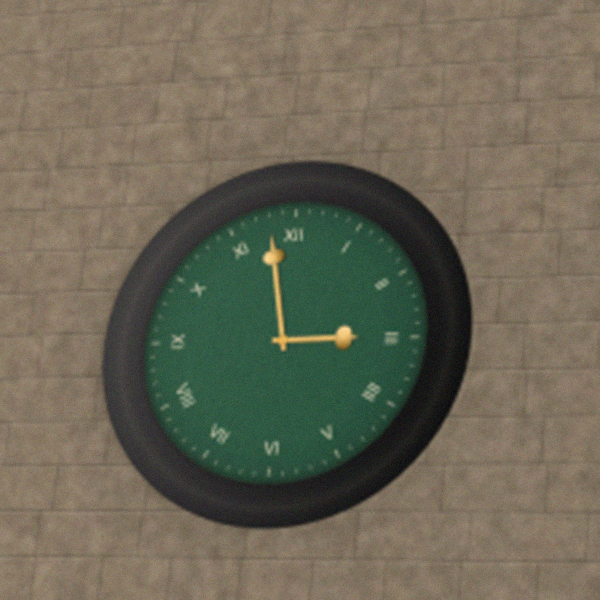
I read 2.58
